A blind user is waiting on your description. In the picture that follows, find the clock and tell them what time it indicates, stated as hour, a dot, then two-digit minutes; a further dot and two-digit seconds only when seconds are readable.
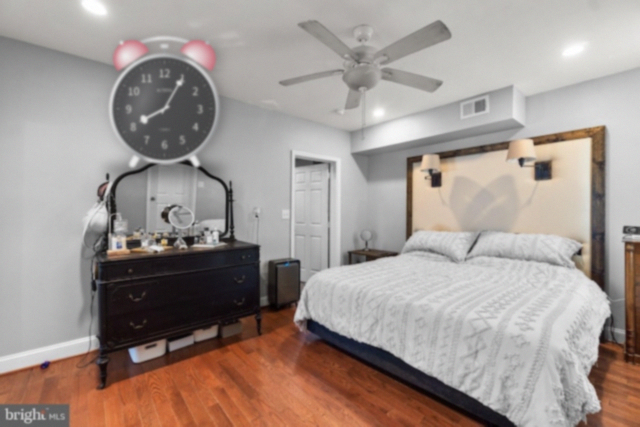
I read 8.05
